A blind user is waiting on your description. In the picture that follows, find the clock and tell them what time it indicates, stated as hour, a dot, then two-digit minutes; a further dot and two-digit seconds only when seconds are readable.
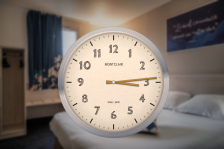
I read 3.14
